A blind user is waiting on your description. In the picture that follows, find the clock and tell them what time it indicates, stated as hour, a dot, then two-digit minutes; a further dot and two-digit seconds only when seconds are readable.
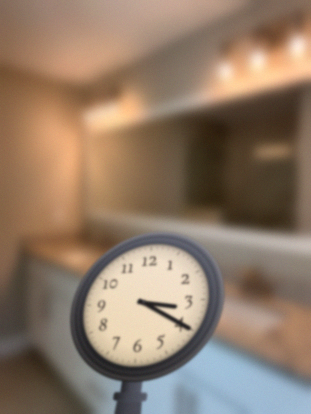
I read 3.20
